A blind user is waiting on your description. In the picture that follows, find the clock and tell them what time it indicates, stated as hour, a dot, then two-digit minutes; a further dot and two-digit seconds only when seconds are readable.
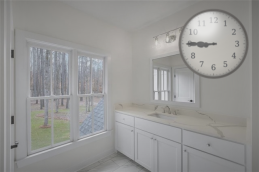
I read 8.45
